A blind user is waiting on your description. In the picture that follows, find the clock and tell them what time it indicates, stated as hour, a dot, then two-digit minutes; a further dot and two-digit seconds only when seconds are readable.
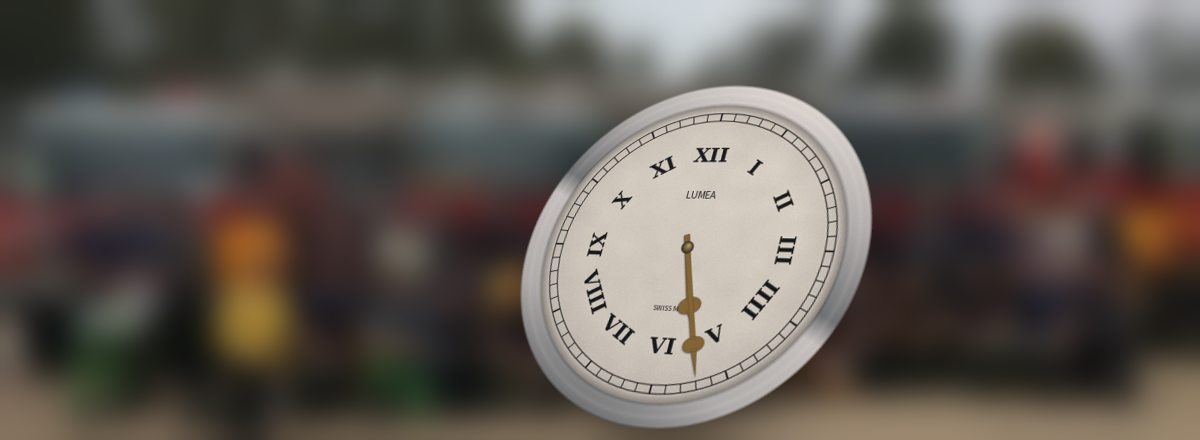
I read 5.27
